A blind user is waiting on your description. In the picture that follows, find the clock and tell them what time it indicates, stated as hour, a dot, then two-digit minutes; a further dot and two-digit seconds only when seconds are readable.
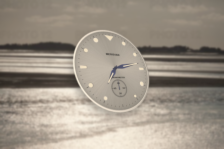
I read 7.13
